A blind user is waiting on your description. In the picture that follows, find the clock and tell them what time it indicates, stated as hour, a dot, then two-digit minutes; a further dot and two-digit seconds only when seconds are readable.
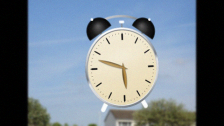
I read 5.48
